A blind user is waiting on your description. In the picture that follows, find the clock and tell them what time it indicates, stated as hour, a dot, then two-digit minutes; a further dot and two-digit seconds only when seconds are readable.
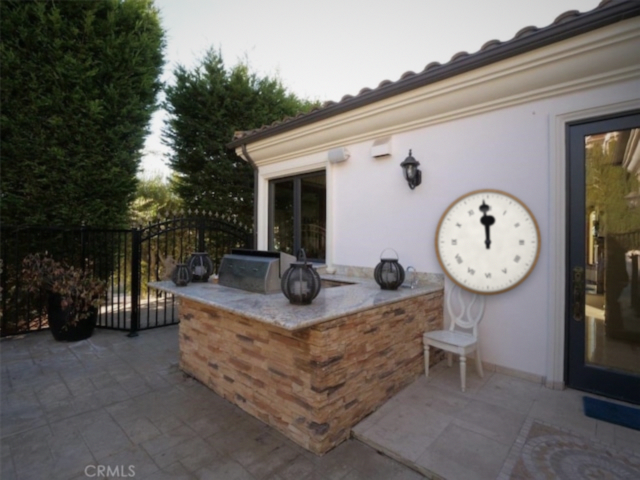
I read 11.59
